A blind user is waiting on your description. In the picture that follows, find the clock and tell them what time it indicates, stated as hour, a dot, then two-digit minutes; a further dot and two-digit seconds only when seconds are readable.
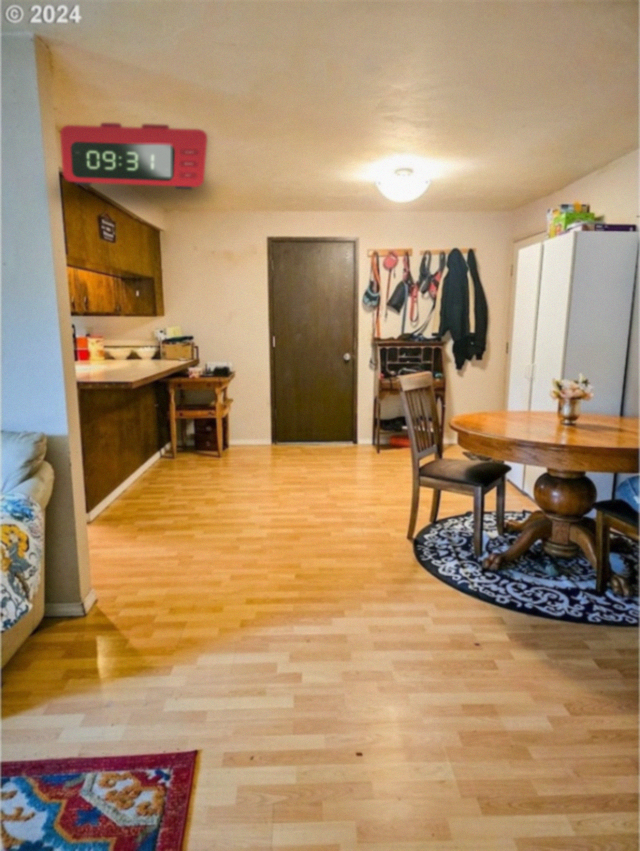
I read 9.31
